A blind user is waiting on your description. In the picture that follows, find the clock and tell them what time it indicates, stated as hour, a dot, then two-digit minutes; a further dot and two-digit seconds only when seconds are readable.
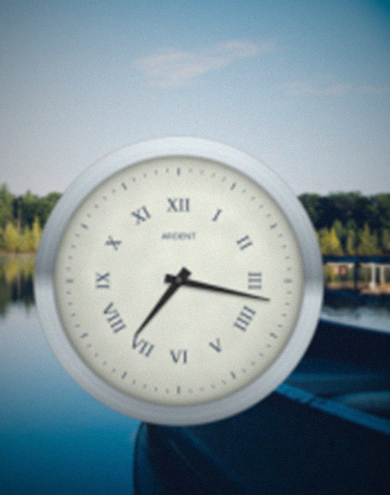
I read 7.17
